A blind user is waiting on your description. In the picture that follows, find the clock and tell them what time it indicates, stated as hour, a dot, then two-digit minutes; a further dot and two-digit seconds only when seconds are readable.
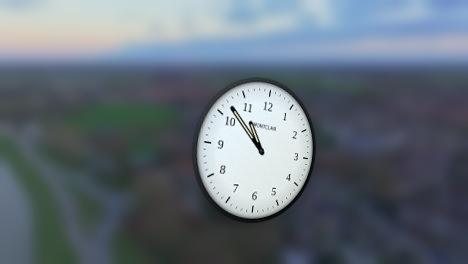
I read 10.52
